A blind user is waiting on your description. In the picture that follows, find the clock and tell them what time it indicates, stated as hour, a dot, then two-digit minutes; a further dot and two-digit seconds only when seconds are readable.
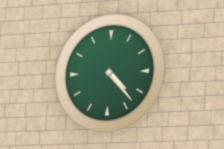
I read 4.23
